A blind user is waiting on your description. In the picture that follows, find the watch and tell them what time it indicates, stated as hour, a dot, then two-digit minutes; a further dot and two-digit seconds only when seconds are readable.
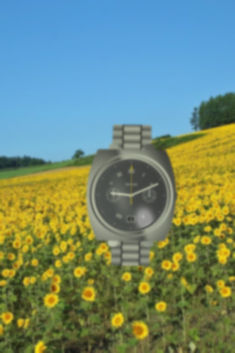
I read 9.11
